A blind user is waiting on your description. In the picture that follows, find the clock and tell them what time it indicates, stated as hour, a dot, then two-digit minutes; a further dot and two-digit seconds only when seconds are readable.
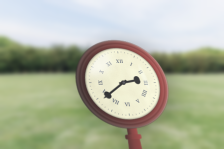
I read 2.39
